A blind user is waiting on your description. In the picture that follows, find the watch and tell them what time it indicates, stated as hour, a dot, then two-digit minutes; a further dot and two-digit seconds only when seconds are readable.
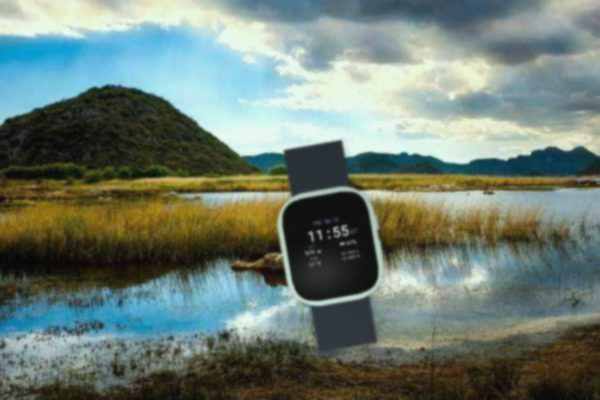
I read 11.55
